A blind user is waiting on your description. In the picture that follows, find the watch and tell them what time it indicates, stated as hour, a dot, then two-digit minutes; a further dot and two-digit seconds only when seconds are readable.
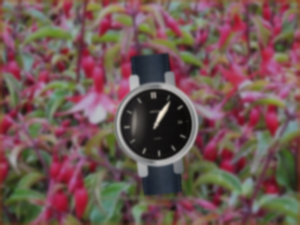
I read 1.06
